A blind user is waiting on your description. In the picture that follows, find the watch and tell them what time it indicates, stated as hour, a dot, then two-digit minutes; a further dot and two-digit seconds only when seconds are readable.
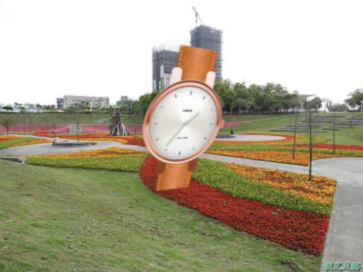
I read 1.36
